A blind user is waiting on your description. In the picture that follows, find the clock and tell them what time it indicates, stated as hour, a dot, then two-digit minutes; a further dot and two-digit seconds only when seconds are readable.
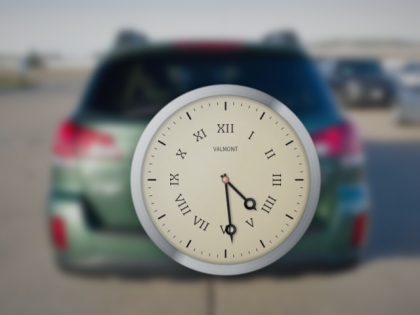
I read 4.29
